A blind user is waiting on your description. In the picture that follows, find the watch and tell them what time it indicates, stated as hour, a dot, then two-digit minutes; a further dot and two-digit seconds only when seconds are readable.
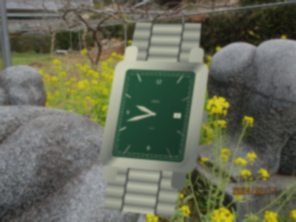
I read 9.42
